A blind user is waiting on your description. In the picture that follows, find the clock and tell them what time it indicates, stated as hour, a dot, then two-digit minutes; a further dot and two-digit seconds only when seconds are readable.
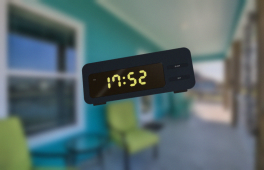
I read 17.52
